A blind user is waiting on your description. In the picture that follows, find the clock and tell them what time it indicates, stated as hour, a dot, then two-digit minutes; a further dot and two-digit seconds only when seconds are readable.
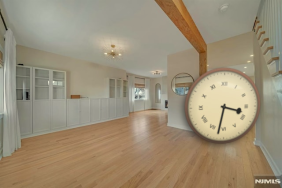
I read 3.32
